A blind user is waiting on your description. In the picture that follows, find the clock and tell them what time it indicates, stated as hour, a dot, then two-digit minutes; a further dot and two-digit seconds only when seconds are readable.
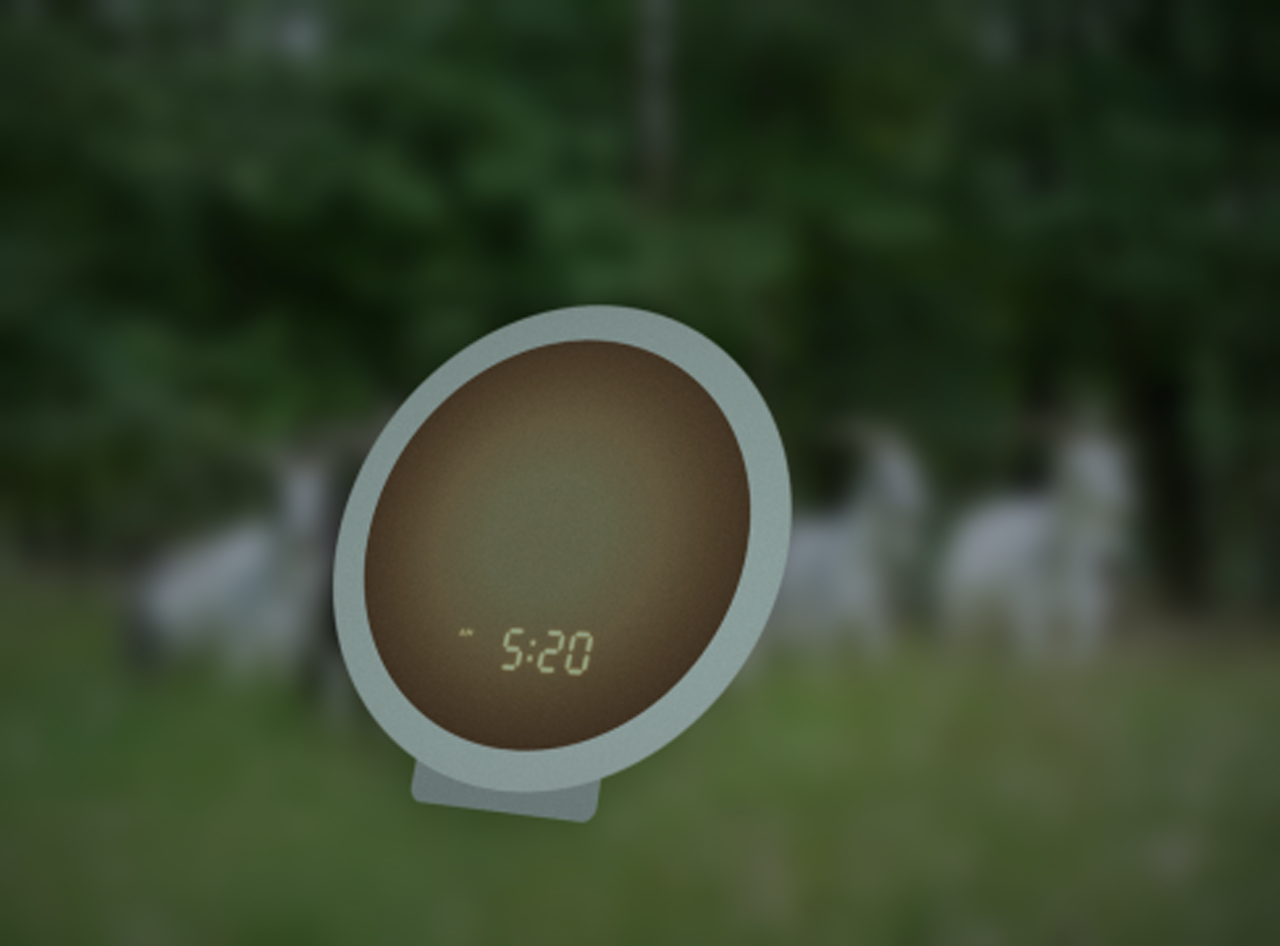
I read 5.20
